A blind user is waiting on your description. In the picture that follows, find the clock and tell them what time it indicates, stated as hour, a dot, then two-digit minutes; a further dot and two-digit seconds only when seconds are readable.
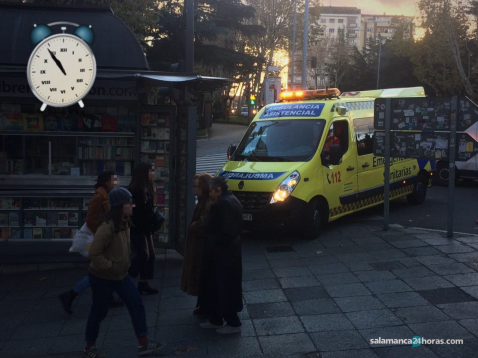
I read 10.54
